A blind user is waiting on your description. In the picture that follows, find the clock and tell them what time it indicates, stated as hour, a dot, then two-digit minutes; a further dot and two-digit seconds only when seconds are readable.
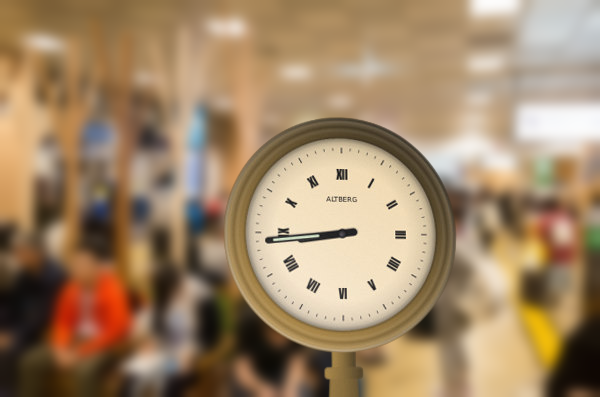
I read 8.44
